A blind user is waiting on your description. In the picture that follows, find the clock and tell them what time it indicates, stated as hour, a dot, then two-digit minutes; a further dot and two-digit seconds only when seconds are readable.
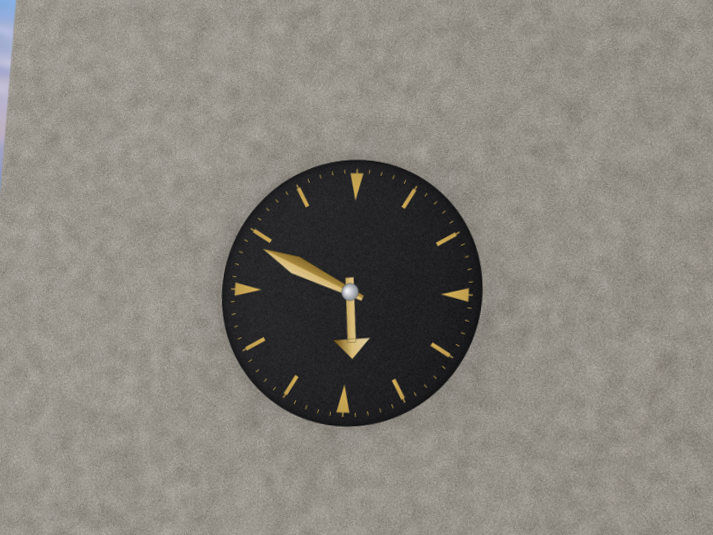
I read 5.49
